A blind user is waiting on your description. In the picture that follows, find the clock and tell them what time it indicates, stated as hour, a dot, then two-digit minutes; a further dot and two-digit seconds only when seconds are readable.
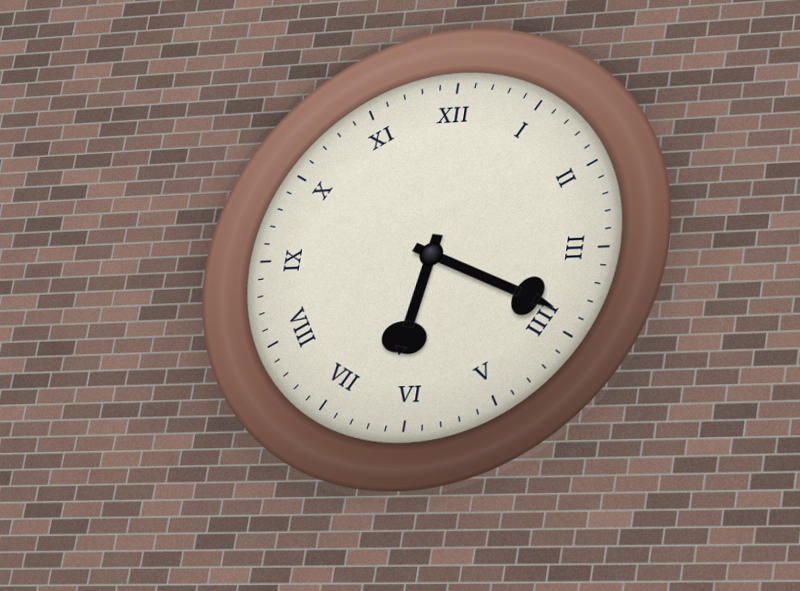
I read 6.19
